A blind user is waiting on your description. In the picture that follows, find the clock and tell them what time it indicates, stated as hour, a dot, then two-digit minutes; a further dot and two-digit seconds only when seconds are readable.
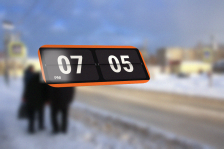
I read 7.05
